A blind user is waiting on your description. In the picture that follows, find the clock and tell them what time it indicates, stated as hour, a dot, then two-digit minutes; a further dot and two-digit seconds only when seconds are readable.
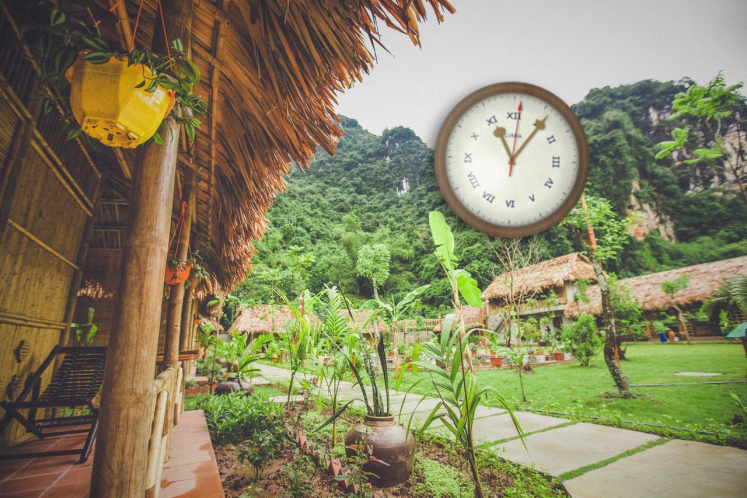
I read 11.06.01
